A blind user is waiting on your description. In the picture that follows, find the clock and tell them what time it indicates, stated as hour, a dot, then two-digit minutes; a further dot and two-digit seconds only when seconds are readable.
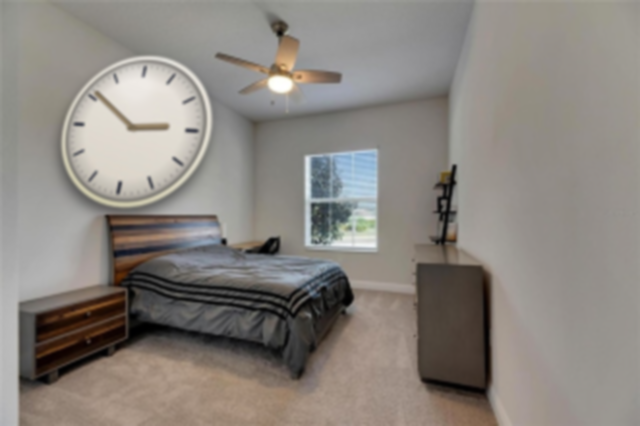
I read 2.51
